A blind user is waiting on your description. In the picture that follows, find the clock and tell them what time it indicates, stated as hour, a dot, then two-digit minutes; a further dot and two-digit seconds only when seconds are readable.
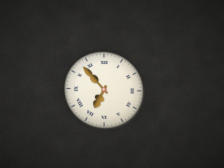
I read 6.53
